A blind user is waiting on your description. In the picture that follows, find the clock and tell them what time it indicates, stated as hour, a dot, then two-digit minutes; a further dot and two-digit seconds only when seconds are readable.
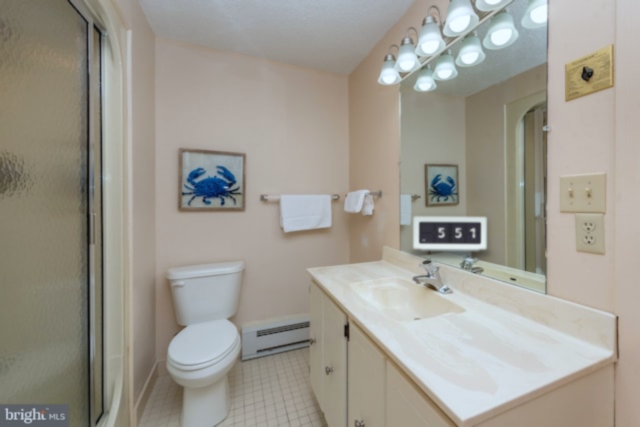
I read 5.51
